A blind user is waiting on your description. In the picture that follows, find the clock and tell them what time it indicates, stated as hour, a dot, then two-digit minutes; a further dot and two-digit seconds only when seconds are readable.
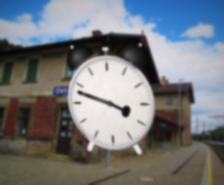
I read 3.48
